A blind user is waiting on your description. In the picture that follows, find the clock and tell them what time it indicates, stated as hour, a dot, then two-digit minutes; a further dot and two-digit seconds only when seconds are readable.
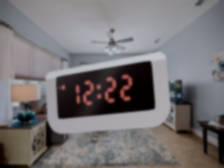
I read 12.22
